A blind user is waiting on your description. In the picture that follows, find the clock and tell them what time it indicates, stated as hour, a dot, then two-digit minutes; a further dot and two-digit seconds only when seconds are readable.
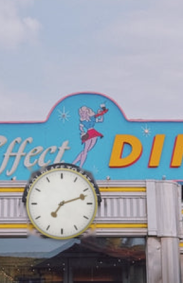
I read 7.12
